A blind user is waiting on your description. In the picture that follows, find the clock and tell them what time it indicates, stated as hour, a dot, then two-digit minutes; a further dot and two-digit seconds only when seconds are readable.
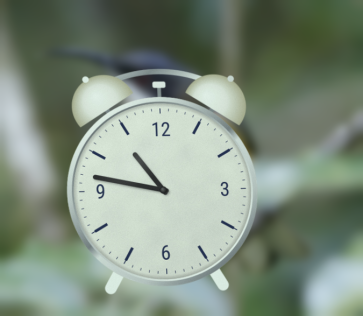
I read 10.47
